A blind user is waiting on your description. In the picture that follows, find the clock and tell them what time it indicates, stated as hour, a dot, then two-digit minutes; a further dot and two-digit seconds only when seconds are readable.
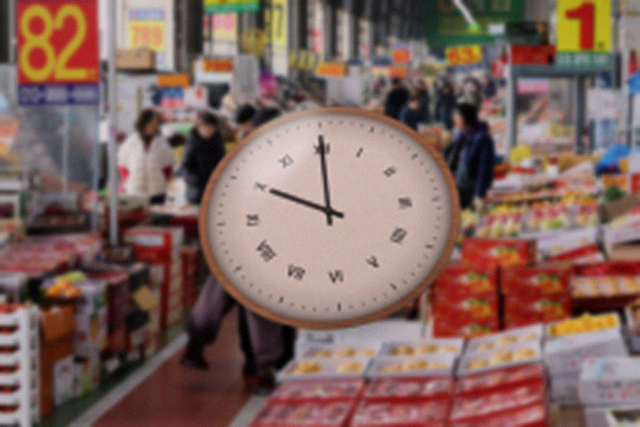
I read 10.00
